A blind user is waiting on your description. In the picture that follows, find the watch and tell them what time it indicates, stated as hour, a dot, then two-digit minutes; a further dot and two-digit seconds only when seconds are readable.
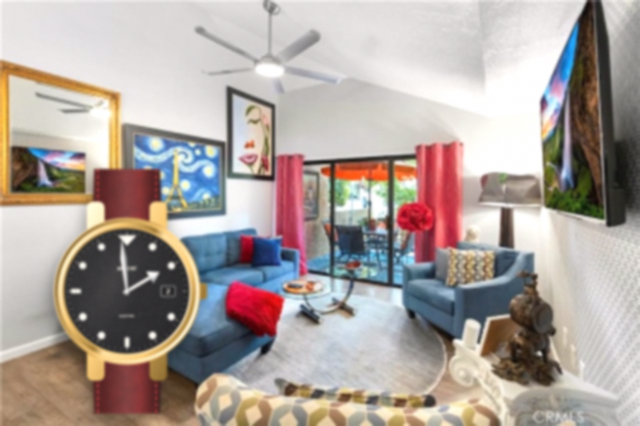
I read 1.59
